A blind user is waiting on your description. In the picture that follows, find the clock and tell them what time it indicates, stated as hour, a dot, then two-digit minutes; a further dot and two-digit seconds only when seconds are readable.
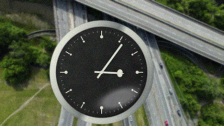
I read 3.06
